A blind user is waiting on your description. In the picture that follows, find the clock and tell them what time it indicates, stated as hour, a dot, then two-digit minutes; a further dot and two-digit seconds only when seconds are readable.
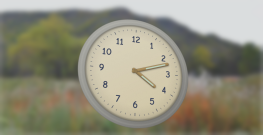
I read 4.12
